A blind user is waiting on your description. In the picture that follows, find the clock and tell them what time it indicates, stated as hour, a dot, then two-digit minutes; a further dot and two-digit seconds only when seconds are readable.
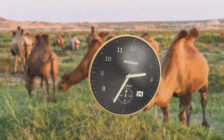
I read 2.34
